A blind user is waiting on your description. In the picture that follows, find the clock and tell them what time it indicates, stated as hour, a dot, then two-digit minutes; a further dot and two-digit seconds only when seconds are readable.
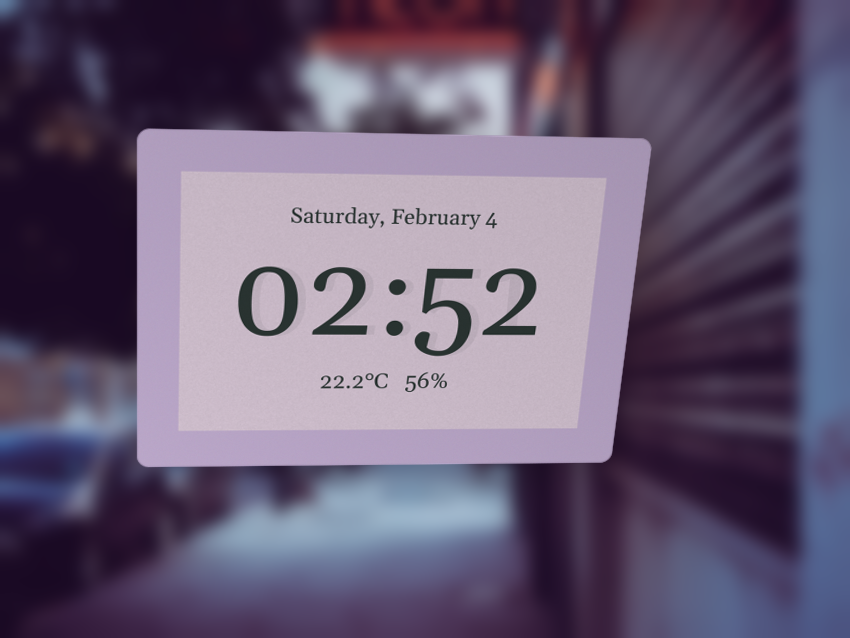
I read 2.52
